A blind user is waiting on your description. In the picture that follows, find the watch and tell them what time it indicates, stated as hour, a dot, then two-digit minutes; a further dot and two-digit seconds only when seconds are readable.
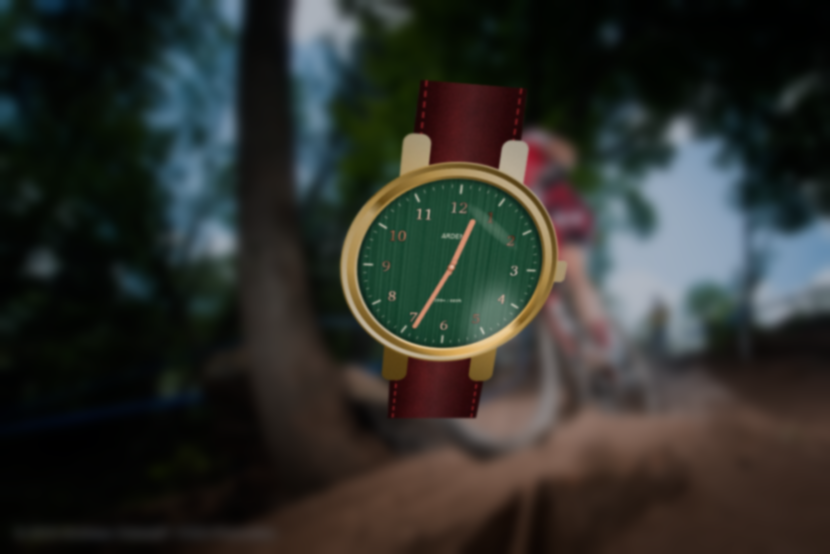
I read 12.34
